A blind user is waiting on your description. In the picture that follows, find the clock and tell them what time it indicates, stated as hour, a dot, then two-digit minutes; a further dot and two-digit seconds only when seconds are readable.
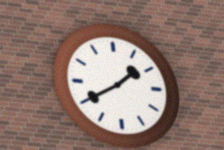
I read 1.40
